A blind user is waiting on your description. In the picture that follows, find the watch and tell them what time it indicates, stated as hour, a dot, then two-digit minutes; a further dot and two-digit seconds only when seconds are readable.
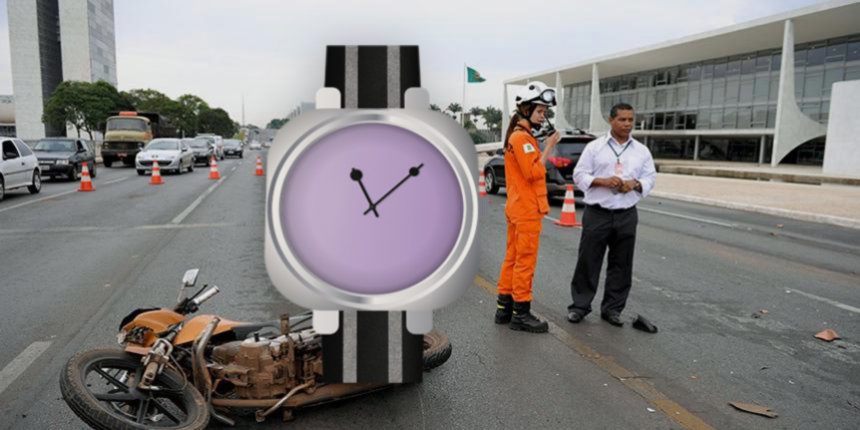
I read 11.08
